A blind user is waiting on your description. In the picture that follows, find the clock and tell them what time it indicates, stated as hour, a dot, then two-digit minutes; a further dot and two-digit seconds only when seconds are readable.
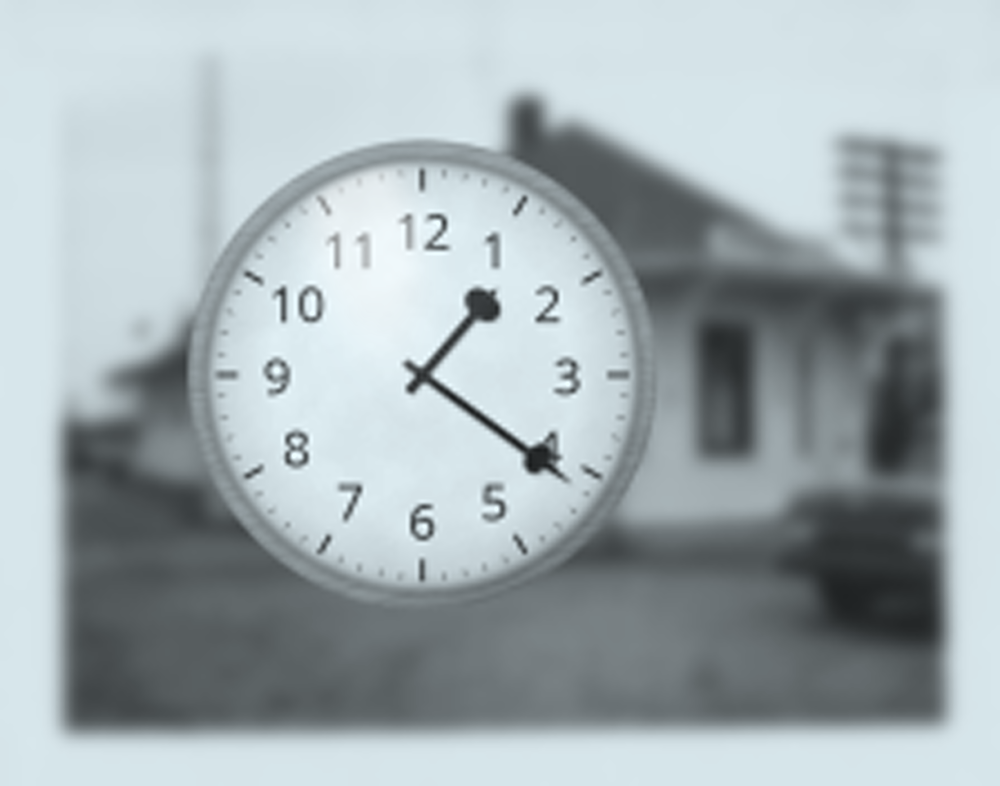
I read 1.21
